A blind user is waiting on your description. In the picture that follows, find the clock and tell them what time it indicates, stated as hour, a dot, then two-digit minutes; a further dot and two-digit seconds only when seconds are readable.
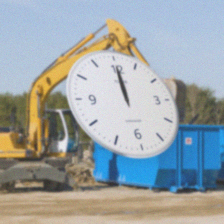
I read 12.00
